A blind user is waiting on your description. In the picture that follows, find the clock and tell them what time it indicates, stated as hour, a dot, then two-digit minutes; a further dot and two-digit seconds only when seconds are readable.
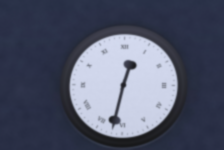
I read 12.32
